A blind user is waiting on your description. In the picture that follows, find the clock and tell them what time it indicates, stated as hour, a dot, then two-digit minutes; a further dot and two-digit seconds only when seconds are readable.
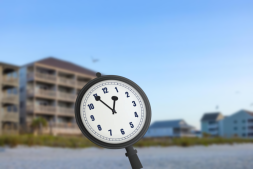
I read 12.55
